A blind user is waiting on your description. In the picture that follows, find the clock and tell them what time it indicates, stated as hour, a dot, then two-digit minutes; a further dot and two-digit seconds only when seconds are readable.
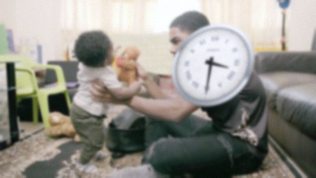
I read 3.30
